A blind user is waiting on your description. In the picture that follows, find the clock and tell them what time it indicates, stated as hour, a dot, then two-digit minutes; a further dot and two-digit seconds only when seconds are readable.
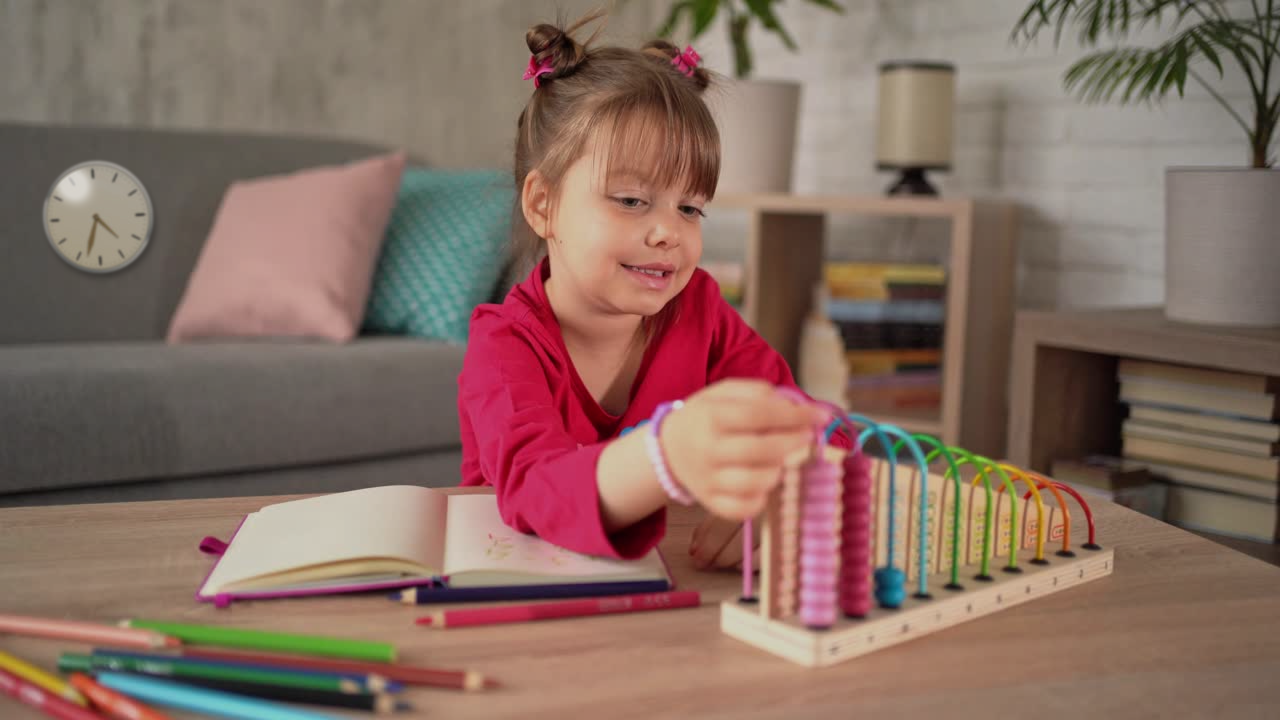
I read 4.33
